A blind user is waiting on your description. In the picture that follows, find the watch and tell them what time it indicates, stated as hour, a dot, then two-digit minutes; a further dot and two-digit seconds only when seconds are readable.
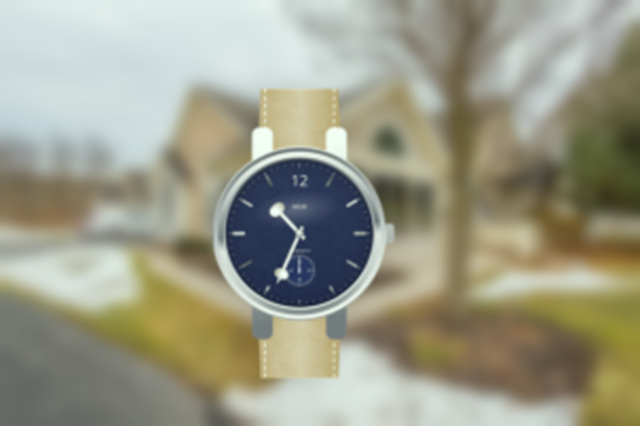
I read 10.34
